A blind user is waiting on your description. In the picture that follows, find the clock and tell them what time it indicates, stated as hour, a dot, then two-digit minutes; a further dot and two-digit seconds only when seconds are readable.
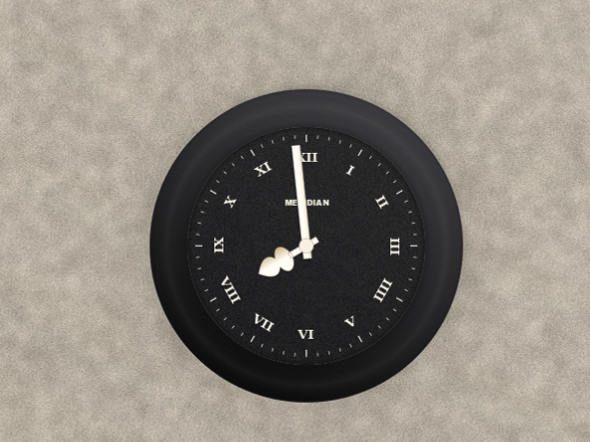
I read 7.59
